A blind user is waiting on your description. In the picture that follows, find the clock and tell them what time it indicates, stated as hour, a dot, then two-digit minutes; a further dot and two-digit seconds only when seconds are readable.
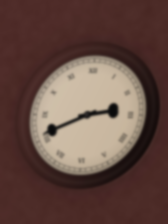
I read 2.41
